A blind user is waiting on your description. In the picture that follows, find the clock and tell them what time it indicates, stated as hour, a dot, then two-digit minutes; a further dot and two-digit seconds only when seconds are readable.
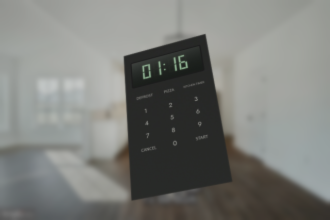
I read 1.16
